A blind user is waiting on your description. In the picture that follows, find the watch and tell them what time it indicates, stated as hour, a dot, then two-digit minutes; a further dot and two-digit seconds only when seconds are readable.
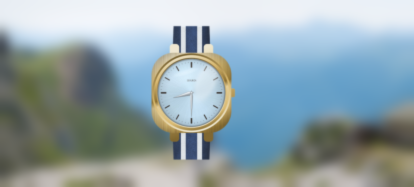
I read 8.30
